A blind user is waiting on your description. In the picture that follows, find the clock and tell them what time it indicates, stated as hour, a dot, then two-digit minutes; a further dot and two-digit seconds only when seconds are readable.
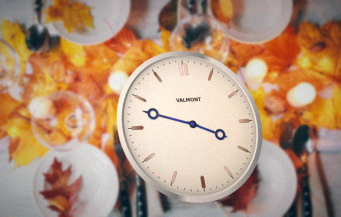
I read 3.48
